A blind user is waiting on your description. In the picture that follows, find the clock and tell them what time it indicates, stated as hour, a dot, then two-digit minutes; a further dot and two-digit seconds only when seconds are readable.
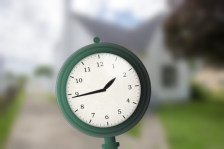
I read 1.44
